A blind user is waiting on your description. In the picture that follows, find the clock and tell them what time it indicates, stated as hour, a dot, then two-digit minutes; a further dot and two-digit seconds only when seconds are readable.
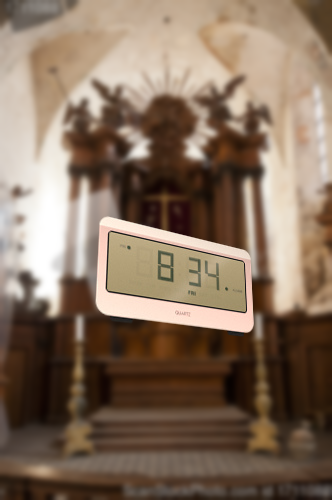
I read 8.34
